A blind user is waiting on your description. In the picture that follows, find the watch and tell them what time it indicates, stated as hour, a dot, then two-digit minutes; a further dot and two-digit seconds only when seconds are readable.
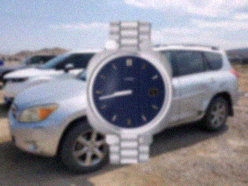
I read 8.43
